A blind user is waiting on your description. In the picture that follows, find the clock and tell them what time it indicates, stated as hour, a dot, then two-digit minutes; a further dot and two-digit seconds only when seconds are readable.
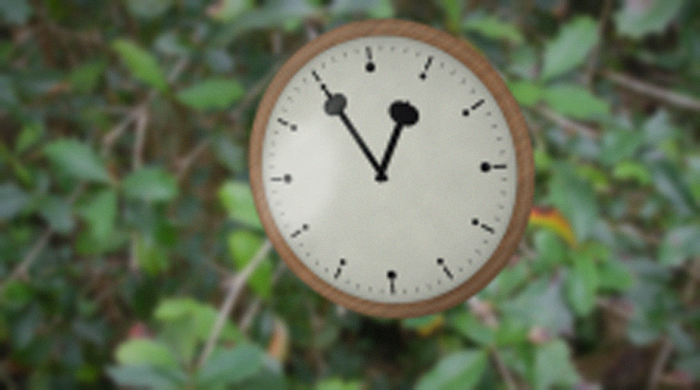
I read 12.55
